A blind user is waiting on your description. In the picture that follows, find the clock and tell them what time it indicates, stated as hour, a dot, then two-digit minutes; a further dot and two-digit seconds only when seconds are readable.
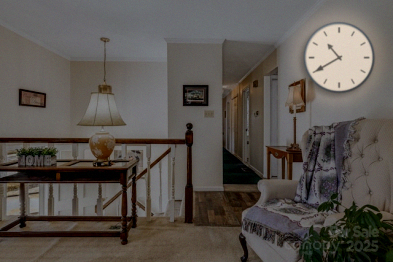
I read 10.40
